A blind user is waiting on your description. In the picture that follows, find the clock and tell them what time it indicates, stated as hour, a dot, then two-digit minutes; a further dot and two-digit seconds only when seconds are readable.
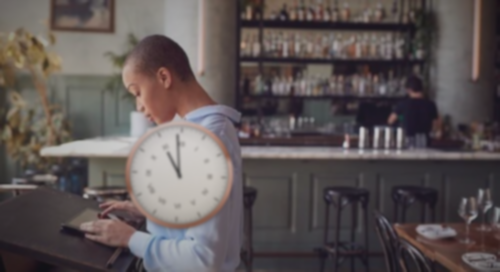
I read 10.59
